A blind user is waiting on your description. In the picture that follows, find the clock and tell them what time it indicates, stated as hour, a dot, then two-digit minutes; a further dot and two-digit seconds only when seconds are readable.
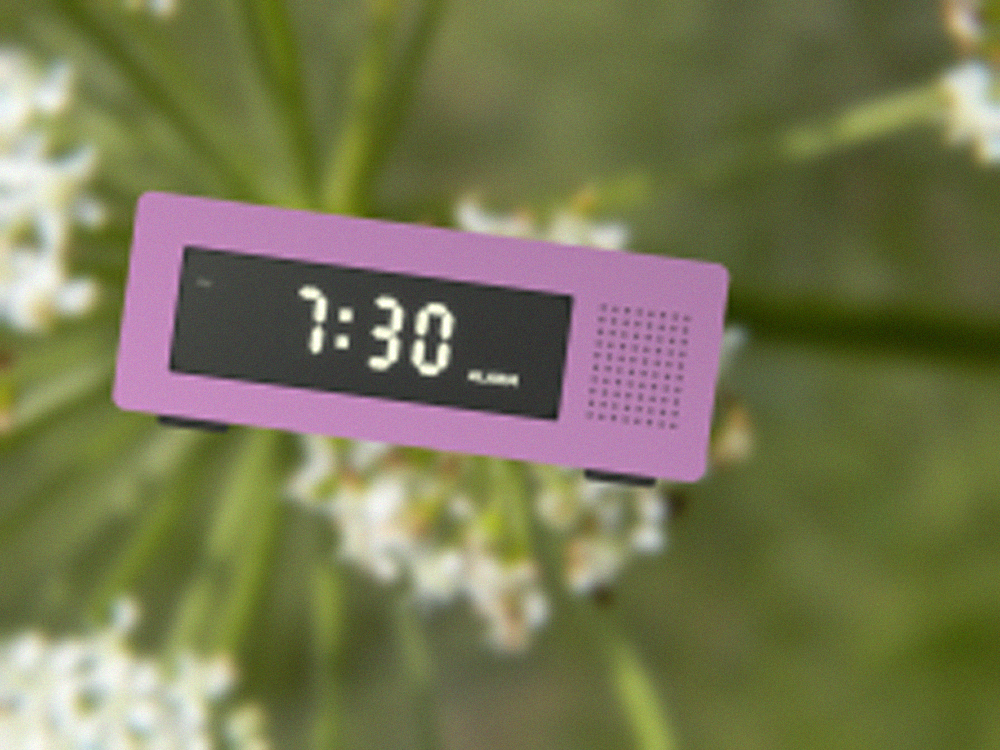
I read 7.30
